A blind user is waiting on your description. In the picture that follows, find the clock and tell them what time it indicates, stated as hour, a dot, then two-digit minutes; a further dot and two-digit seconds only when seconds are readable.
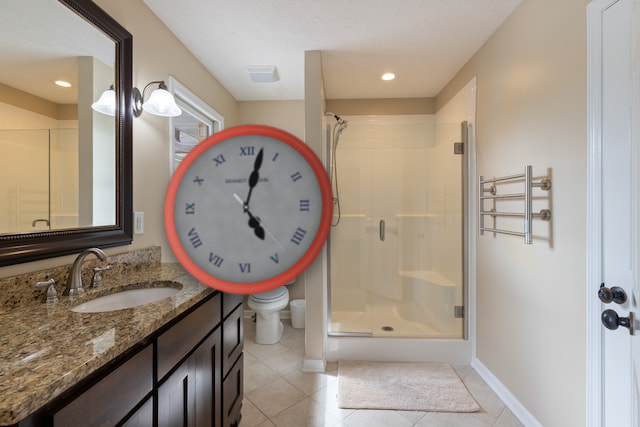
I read 5.02.23
